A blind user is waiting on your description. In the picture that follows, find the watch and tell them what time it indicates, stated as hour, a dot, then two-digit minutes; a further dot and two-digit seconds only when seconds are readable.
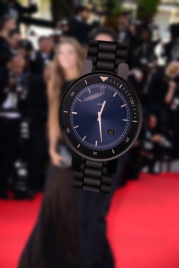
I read 12.28
